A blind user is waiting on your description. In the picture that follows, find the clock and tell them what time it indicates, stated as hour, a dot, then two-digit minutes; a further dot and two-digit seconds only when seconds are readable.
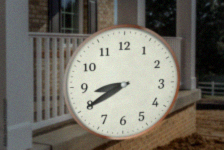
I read 8.40
